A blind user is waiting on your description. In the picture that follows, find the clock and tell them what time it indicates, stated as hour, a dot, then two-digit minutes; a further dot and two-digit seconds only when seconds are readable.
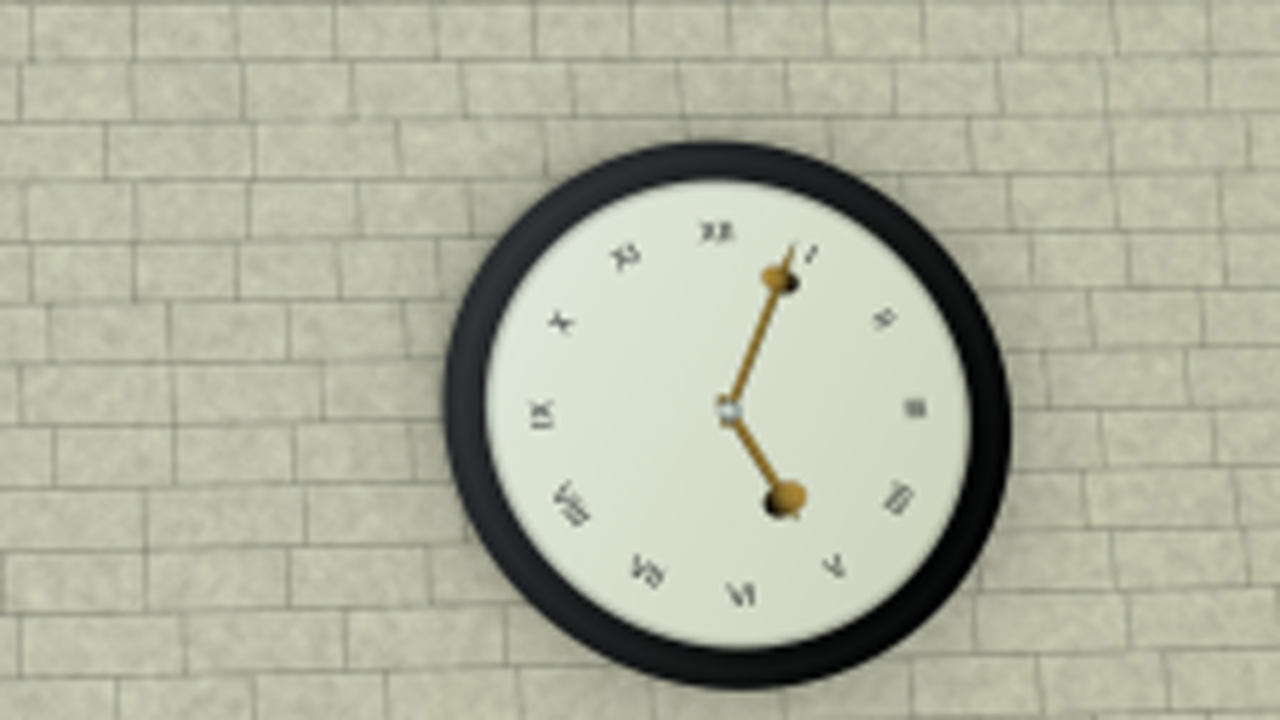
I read 5.04
